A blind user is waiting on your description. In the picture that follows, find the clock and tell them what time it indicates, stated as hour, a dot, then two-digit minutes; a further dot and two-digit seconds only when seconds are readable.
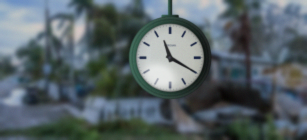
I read 11.20
